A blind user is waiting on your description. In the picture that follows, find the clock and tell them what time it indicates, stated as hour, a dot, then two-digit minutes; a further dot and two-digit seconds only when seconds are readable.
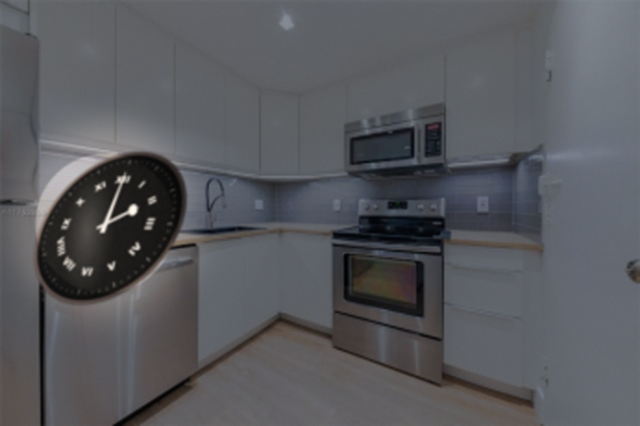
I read 2.00
